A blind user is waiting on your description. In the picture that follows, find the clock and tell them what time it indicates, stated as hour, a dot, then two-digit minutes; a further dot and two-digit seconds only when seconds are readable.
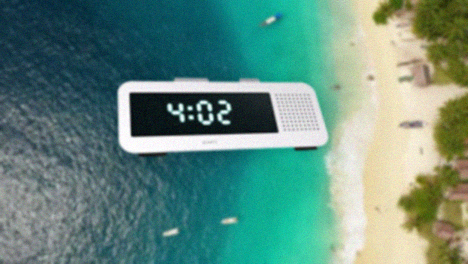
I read 4.02
